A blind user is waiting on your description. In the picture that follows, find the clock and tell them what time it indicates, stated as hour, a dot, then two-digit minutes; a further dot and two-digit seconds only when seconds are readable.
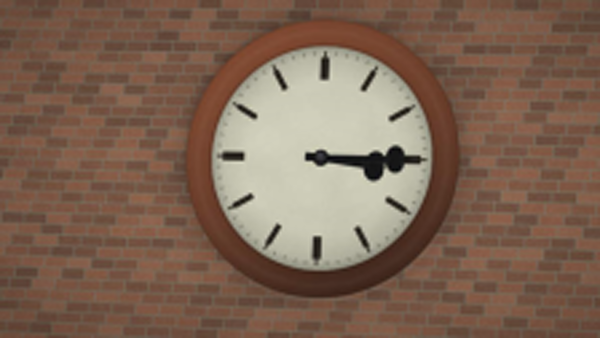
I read 3.15
